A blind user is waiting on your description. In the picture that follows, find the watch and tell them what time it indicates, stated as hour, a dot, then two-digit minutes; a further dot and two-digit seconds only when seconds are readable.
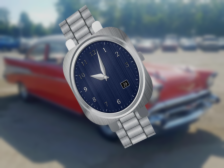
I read 10.02
